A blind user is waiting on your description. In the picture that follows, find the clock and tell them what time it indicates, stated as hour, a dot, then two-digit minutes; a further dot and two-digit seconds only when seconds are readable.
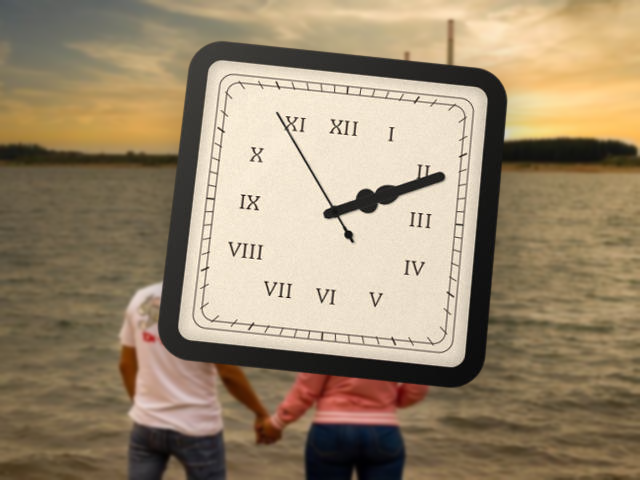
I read 2.10.54
